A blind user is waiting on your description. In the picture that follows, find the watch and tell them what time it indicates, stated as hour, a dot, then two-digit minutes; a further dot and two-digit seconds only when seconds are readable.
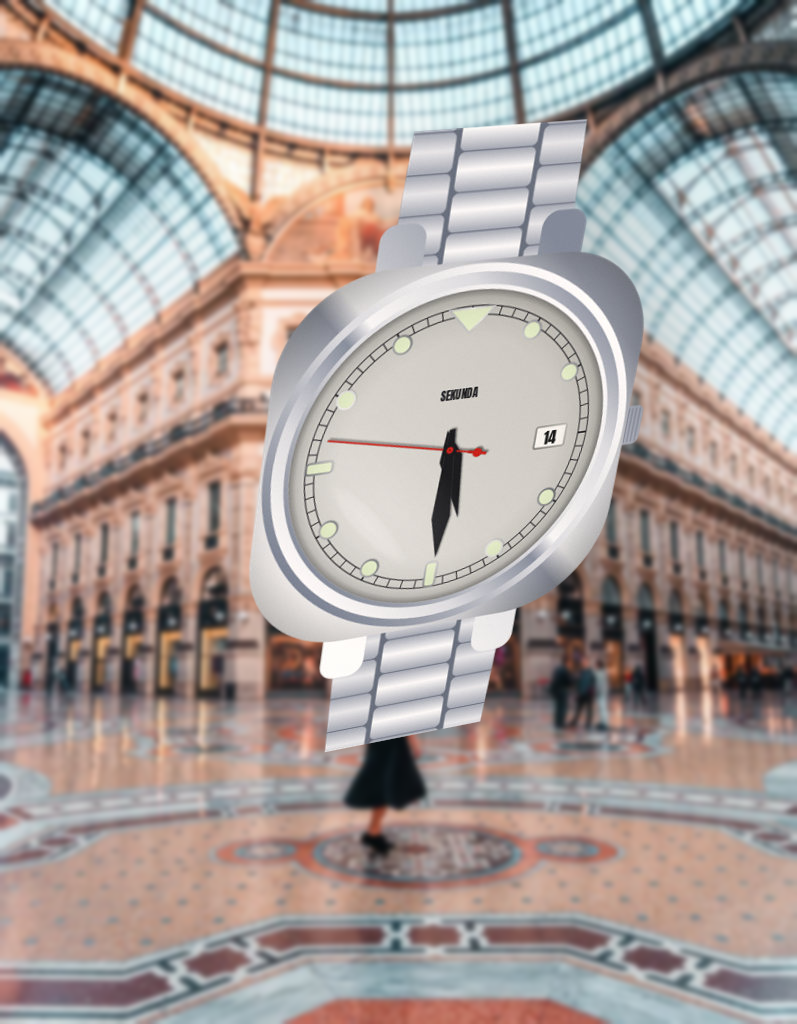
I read 5.29.47
